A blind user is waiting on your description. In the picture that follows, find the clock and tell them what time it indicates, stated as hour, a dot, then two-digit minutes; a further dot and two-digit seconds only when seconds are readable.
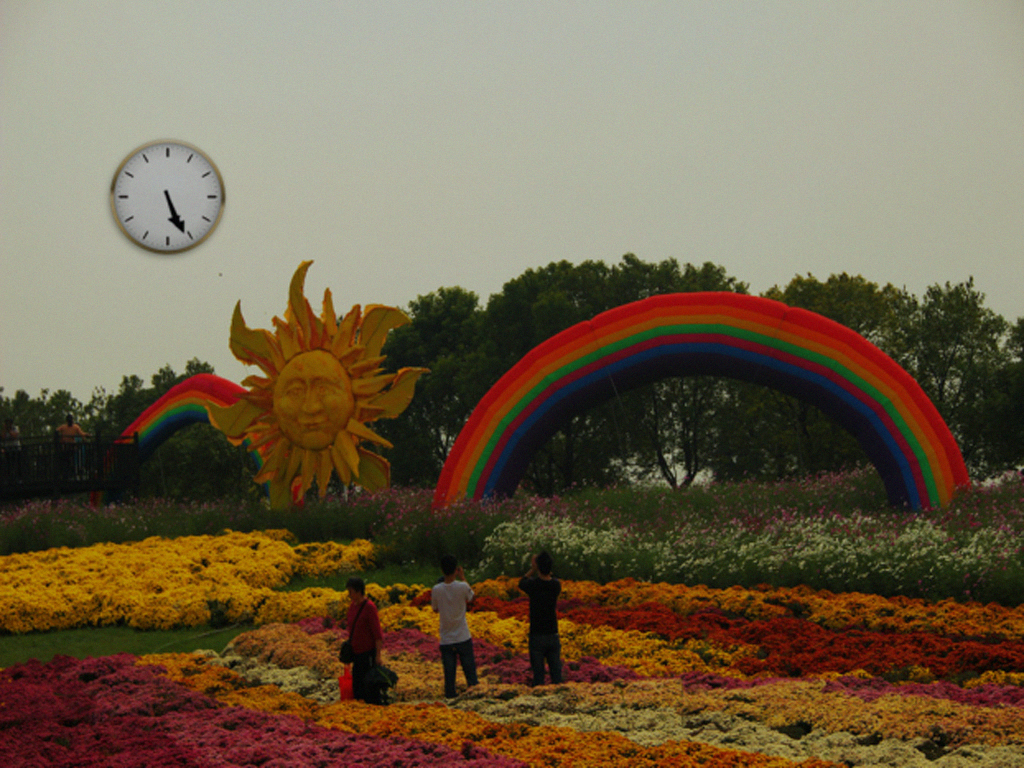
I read 5.26
